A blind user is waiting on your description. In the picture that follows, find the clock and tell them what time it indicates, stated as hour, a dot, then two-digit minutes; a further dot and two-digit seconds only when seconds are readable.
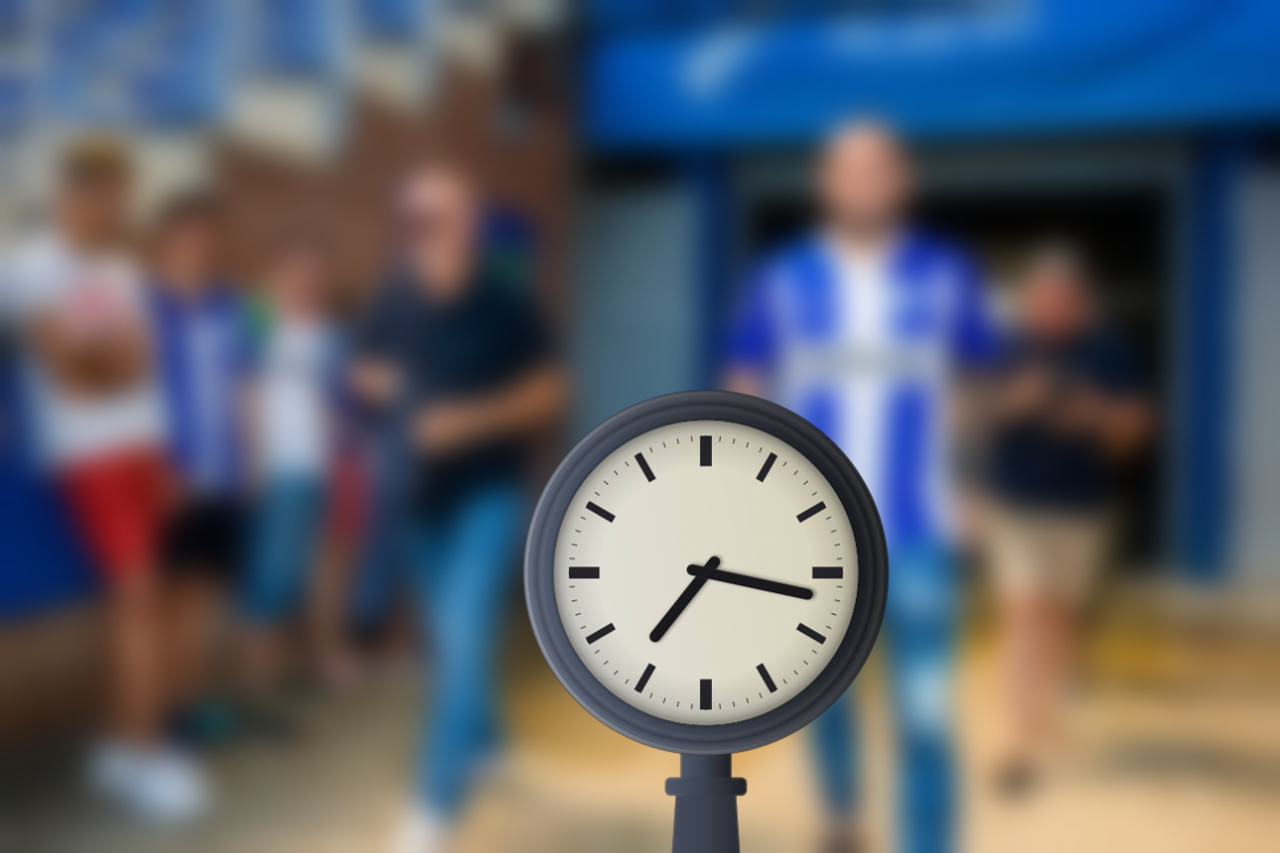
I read 7.17
